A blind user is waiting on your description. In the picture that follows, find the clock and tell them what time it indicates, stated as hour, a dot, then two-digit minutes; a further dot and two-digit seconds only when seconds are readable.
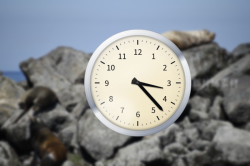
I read 3.23
